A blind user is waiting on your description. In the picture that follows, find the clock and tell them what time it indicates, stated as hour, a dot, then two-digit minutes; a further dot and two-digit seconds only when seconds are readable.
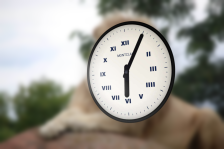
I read 6.05
